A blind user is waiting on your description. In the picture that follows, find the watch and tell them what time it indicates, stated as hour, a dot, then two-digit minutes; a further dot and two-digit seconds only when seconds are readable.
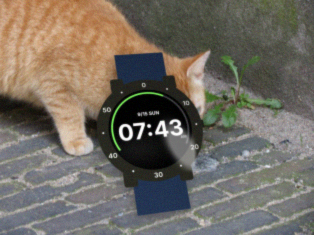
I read 7.43
